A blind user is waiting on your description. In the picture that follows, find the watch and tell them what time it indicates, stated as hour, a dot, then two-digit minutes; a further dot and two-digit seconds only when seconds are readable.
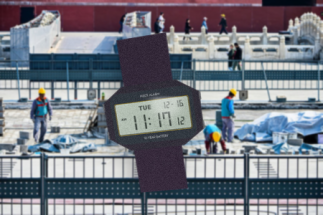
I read 11.17.12
